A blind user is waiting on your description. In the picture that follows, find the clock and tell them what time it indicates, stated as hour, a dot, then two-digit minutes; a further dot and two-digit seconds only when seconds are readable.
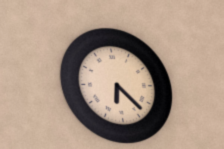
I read 6.23
